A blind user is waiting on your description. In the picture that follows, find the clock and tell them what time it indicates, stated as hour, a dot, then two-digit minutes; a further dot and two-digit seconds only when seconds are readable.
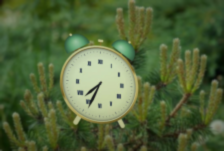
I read 7.34
